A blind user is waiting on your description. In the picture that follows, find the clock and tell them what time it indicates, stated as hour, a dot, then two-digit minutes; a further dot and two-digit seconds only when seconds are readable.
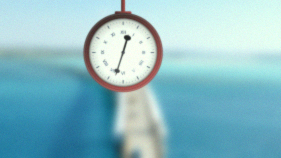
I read 12.33
